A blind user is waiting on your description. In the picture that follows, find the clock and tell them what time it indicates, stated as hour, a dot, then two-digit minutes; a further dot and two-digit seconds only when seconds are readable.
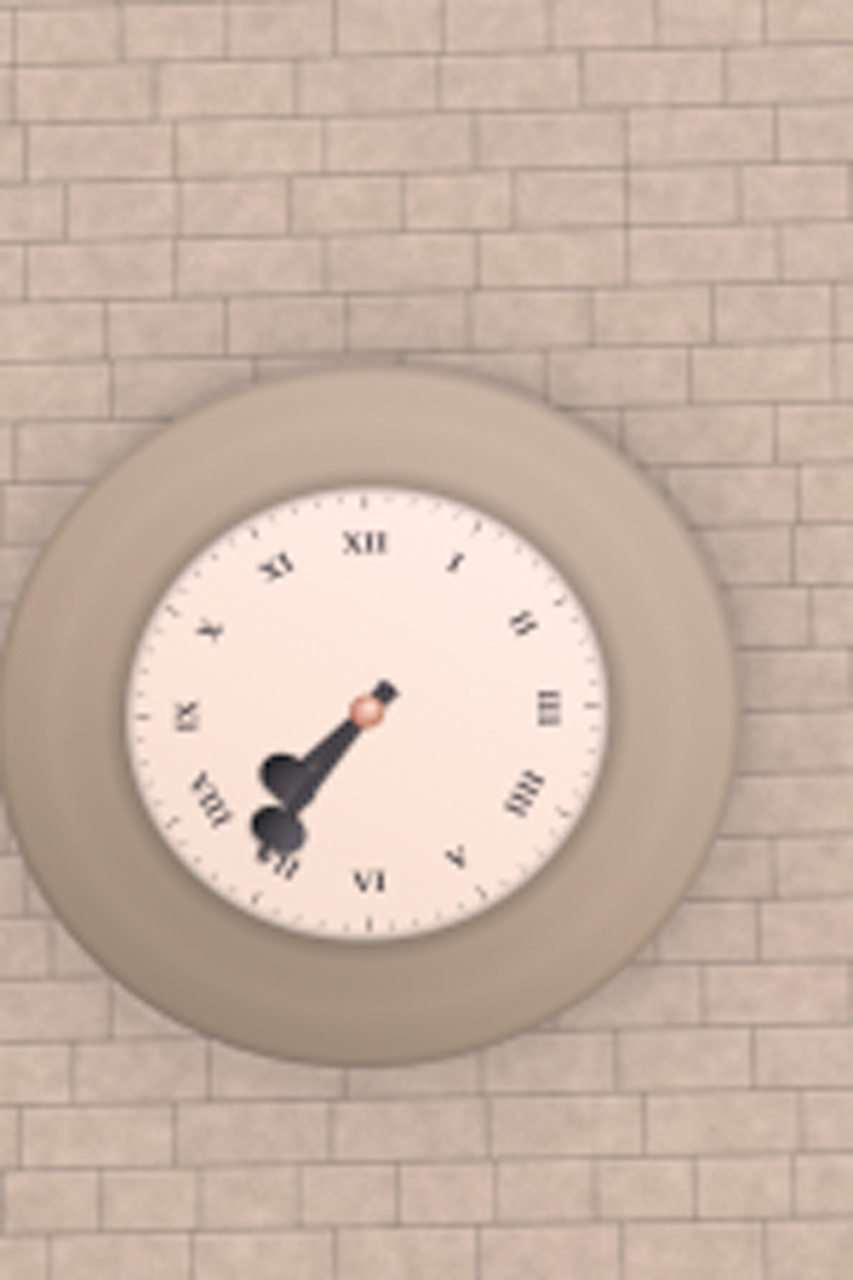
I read 7.36
